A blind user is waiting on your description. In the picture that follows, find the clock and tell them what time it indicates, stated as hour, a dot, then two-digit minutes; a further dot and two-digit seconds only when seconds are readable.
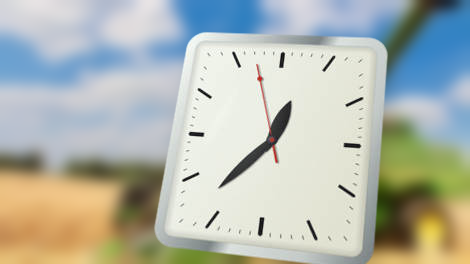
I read 12.36.57
